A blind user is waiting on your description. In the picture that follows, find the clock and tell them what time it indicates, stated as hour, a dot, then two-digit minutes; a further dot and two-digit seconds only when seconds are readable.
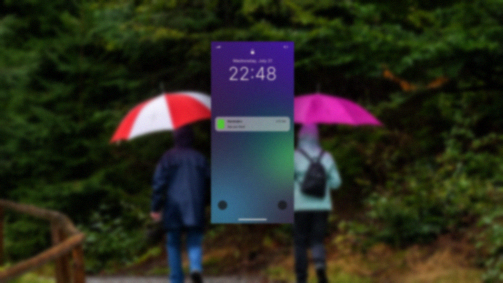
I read 22.48
